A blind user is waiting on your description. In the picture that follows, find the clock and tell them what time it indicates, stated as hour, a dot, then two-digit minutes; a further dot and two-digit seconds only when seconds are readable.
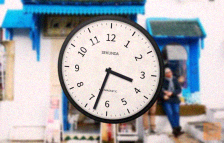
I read 3.33
